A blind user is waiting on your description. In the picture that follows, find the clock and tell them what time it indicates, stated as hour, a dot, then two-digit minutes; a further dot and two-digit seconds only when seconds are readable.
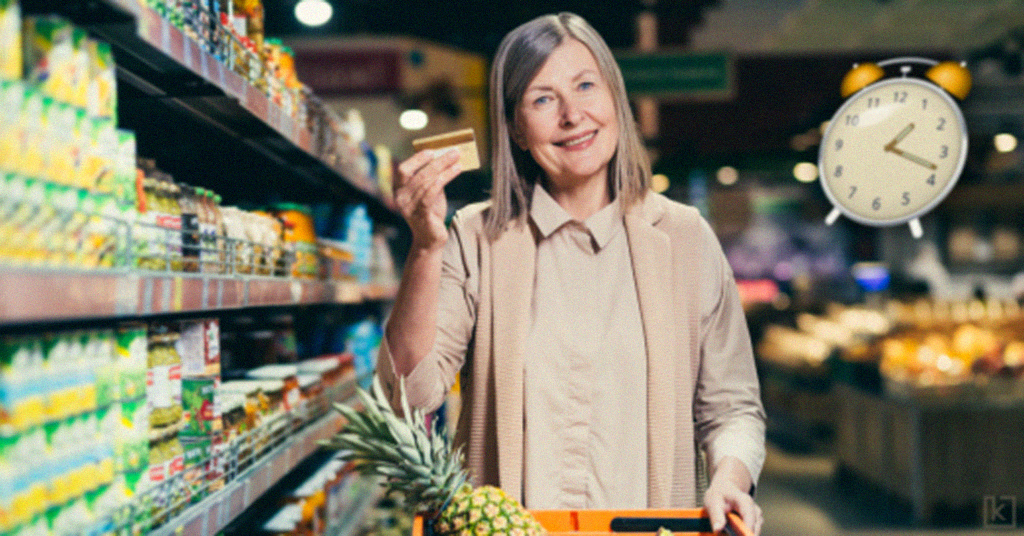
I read 1.18
